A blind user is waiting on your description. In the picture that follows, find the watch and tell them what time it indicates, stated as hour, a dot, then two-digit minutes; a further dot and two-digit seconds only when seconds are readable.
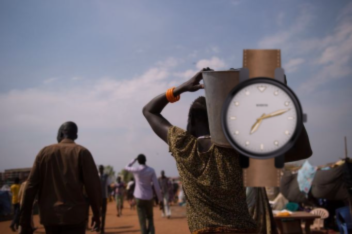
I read 7.12
